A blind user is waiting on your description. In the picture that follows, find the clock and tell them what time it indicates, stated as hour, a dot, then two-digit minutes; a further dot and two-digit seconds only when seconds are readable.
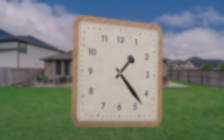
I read 1.23
